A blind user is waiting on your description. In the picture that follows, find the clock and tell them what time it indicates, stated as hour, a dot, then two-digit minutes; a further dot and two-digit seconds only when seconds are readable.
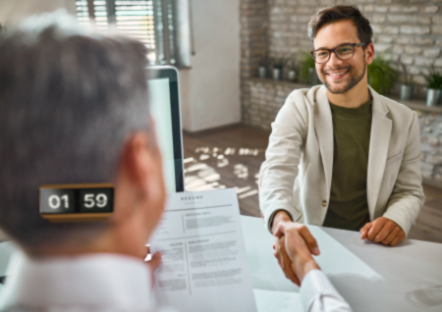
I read 1.59
